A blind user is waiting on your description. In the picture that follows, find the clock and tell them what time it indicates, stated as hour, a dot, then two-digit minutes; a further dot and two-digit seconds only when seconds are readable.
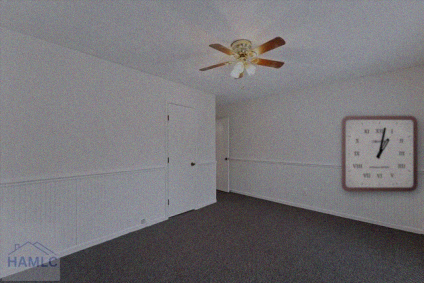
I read 1.02
